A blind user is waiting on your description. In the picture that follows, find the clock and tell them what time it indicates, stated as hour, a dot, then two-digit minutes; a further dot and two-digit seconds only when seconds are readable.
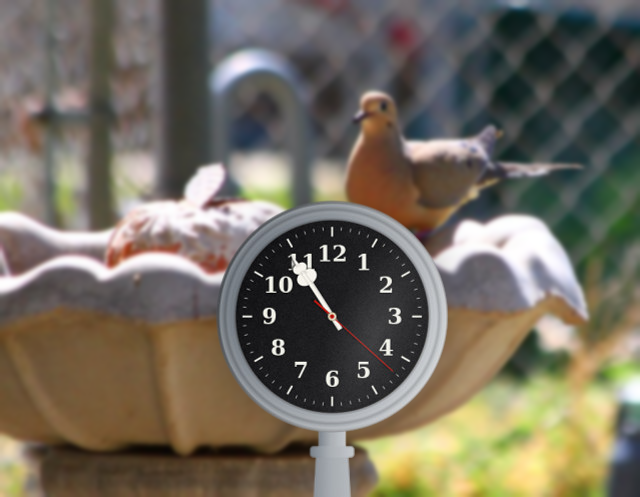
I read 10.54.22
